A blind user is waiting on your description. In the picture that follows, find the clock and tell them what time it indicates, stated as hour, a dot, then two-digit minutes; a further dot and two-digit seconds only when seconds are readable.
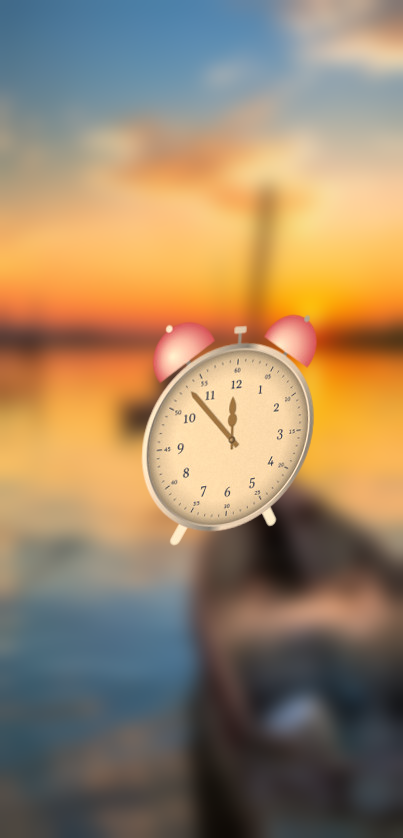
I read 11.53
